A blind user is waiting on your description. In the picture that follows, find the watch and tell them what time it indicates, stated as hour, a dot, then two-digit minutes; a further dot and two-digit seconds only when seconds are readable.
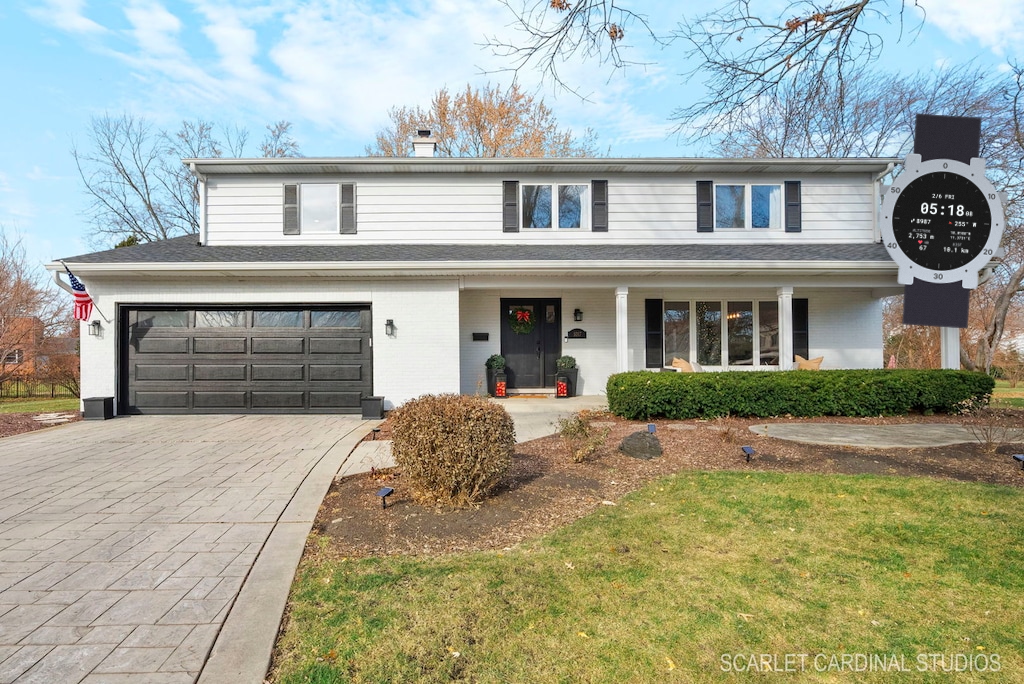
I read 5.18
